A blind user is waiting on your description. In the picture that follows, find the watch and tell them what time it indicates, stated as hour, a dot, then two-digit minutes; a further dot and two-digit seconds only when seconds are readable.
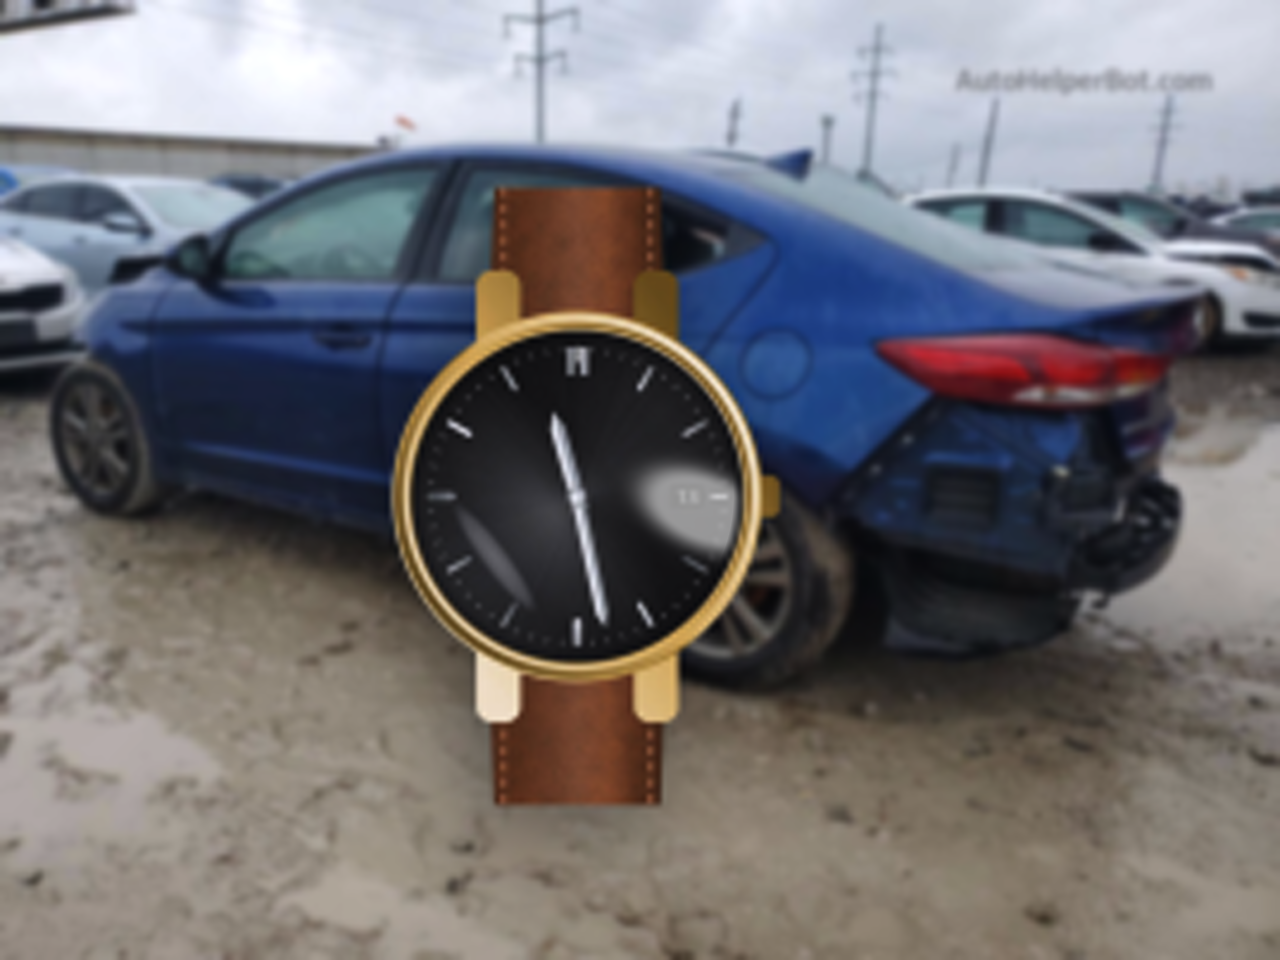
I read 11.28
